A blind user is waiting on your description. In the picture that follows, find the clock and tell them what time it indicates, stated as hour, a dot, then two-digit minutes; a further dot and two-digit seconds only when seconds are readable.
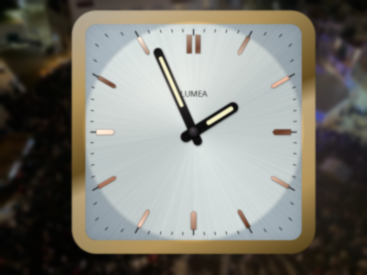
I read 1.56
